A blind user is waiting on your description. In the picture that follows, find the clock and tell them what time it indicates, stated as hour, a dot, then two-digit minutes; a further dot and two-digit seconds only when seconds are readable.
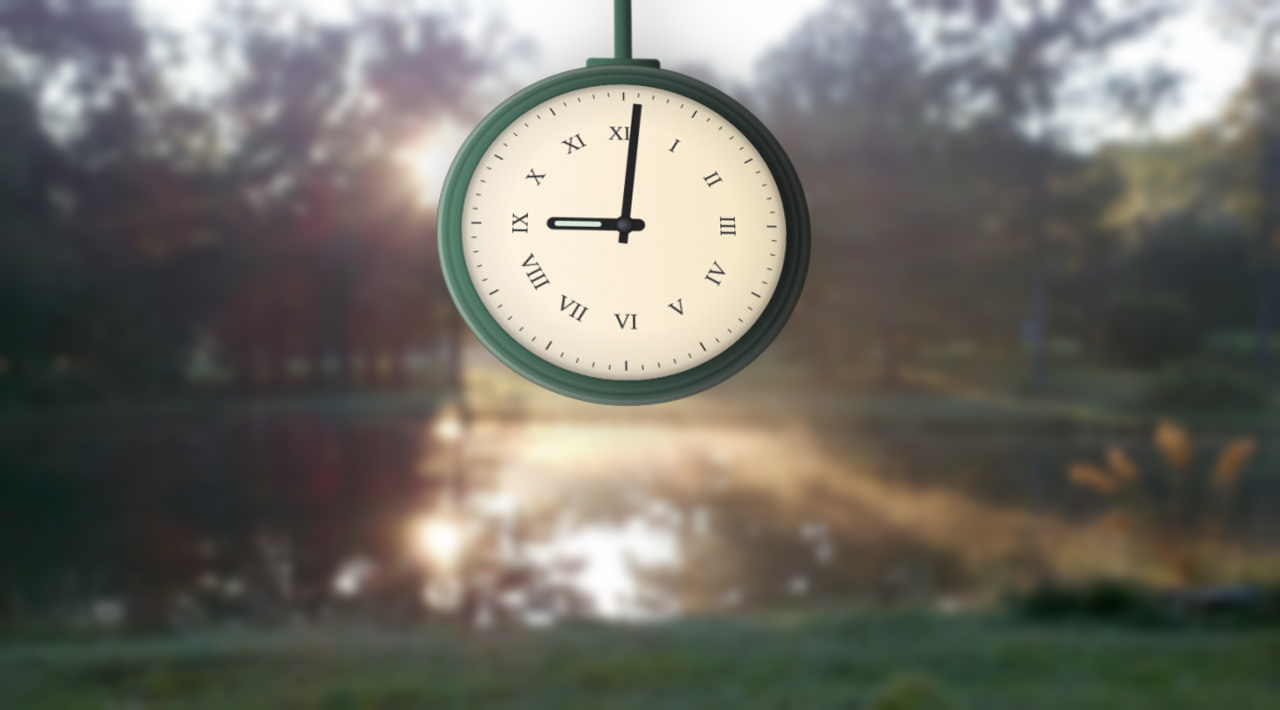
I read 9.01
